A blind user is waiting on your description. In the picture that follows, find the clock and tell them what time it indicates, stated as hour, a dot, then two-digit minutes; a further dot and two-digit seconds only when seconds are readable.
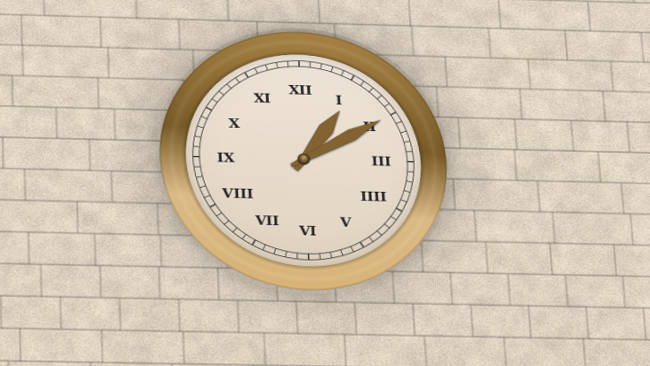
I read 1.10
